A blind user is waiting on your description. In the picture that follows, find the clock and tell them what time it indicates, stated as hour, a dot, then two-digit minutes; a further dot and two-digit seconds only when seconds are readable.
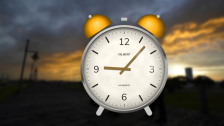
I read 9.07
